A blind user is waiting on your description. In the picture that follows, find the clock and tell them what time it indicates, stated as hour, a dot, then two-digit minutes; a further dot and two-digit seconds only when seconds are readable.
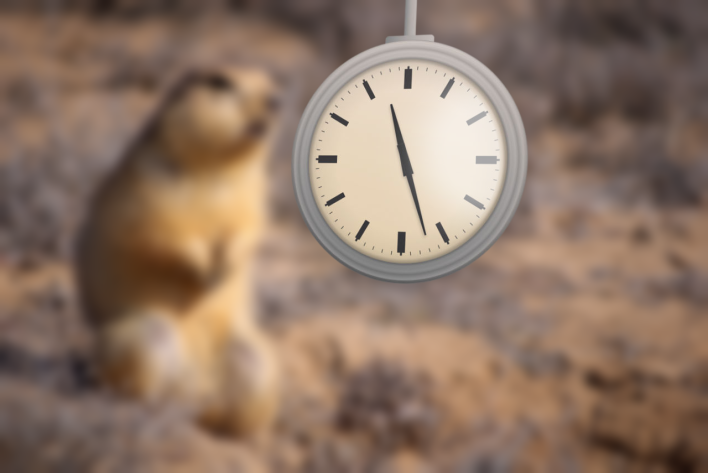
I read 11.27
